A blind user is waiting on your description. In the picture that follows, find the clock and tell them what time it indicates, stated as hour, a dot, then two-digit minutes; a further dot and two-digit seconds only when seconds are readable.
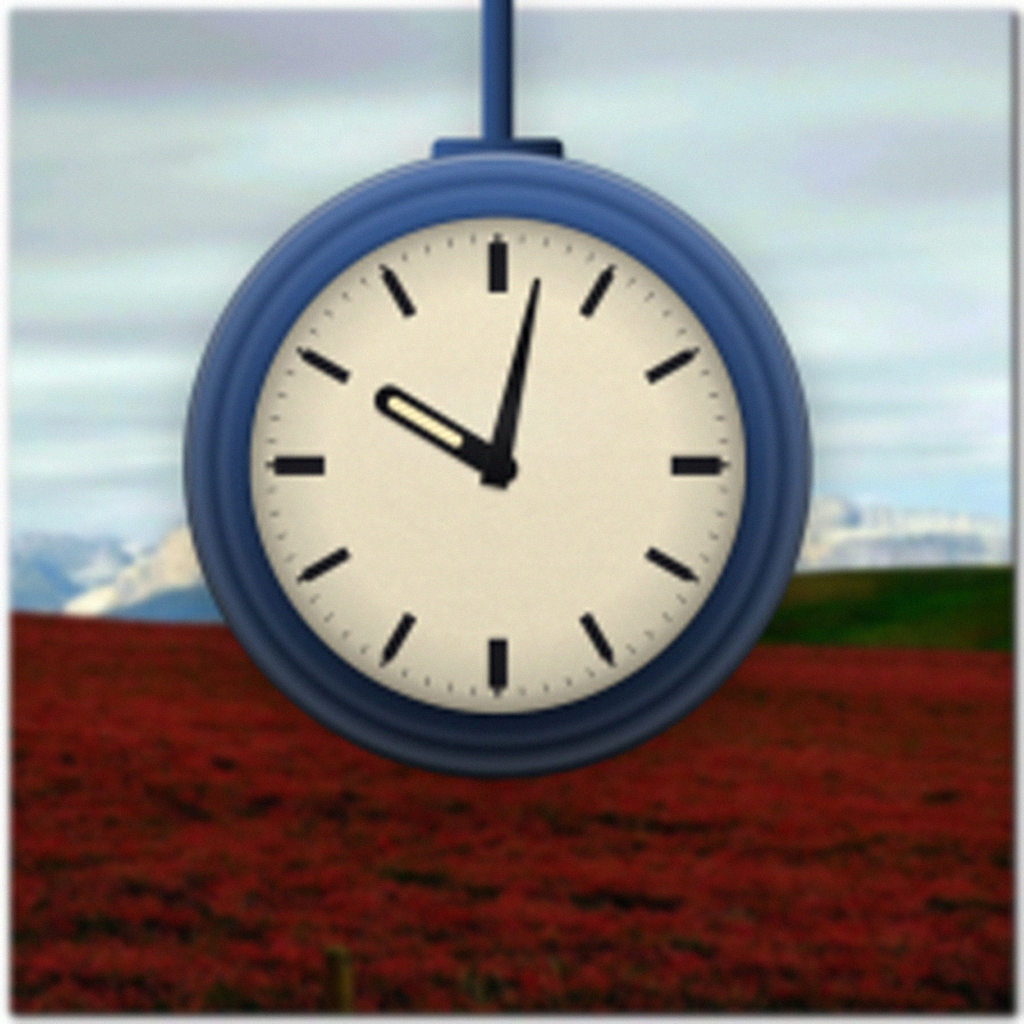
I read 10.02
